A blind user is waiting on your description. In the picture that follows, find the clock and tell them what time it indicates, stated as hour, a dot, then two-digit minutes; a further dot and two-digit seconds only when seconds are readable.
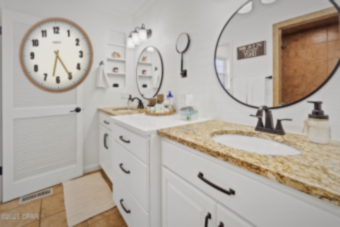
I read 6.25
